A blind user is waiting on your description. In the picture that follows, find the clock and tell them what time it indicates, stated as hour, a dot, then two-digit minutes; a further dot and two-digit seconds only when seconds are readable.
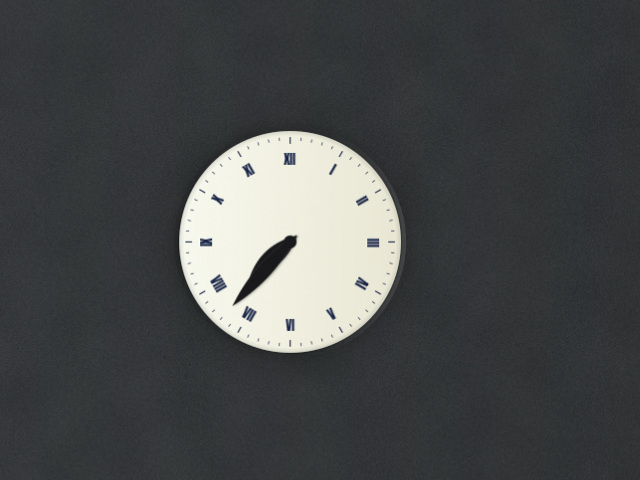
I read 7.37
